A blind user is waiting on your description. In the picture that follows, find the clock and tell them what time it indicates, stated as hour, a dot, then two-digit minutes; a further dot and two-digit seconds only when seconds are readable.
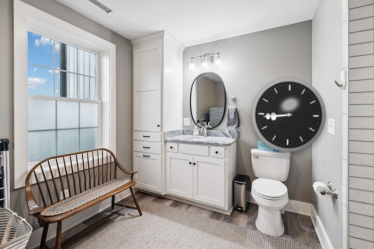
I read 8.44
